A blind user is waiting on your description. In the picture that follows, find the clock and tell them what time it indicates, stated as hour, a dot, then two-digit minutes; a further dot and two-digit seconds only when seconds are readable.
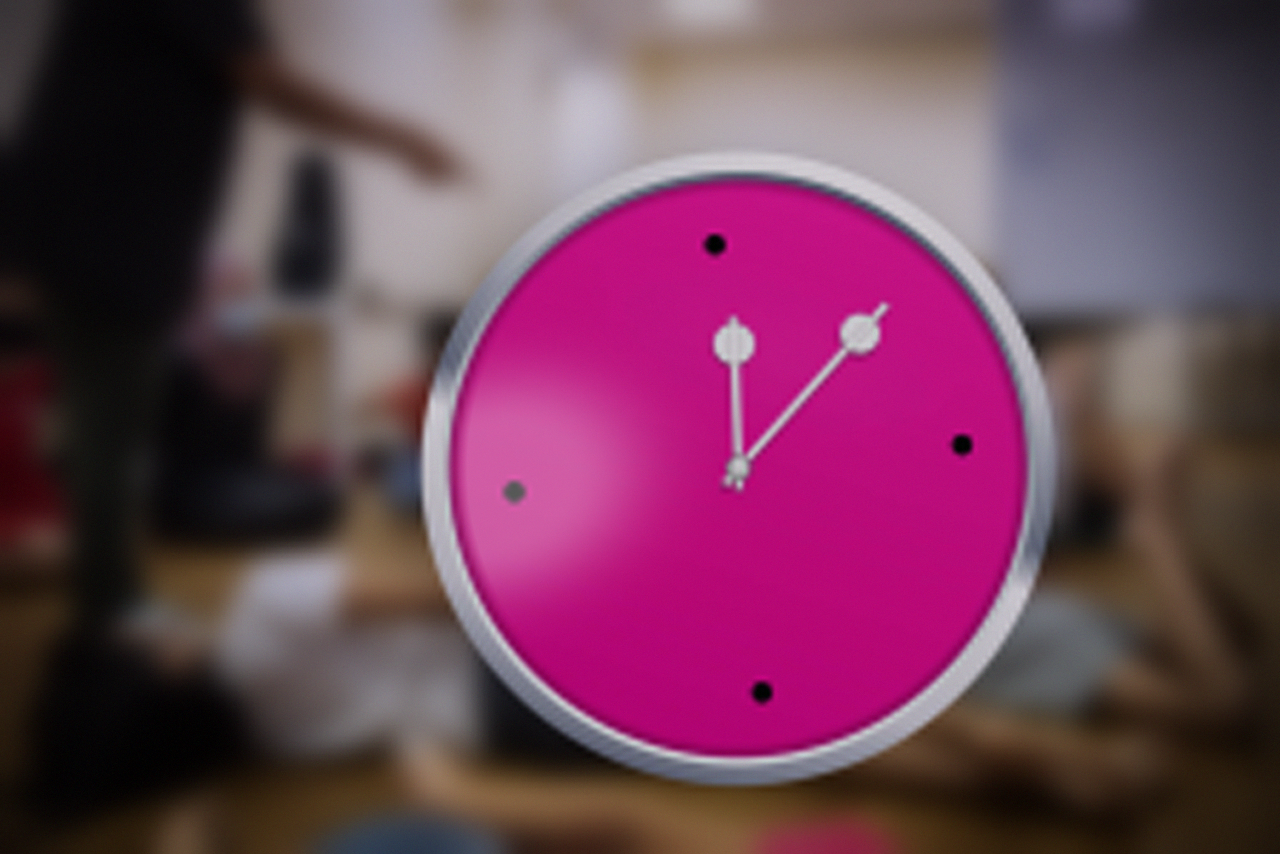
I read 12.08
